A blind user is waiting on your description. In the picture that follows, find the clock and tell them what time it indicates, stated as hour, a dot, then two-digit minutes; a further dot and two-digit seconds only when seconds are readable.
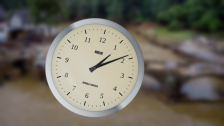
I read 1.09
